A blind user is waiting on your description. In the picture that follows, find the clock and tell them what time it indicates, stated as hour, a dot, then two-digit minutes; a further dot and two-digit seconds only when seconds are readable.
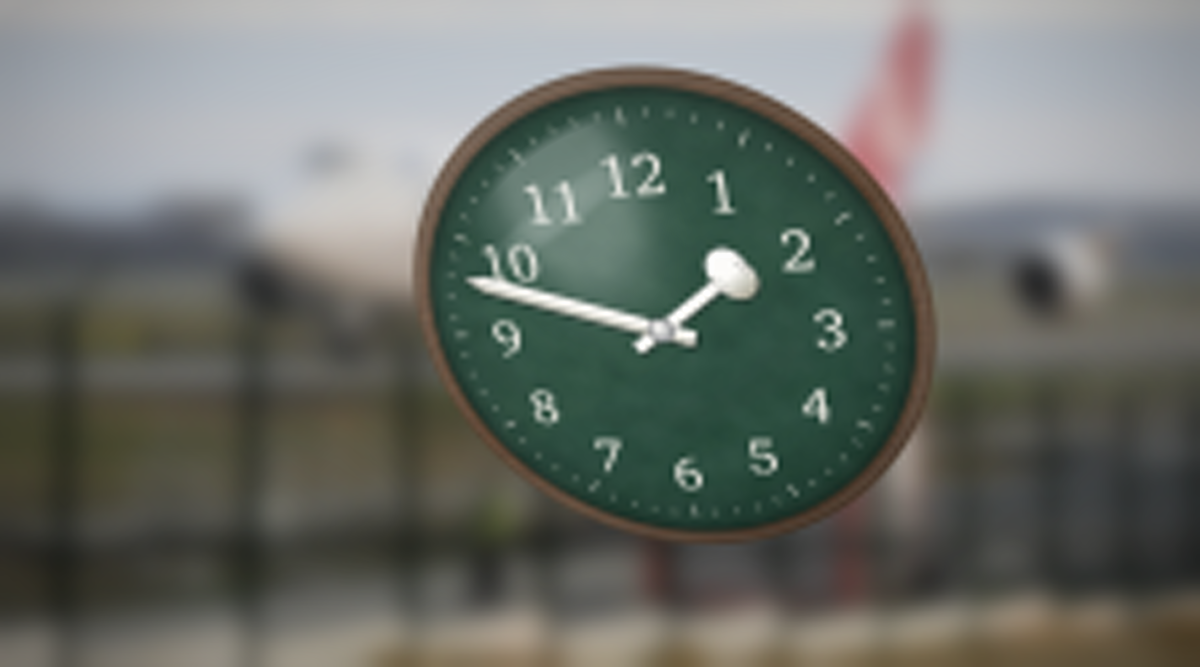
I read 1.48
